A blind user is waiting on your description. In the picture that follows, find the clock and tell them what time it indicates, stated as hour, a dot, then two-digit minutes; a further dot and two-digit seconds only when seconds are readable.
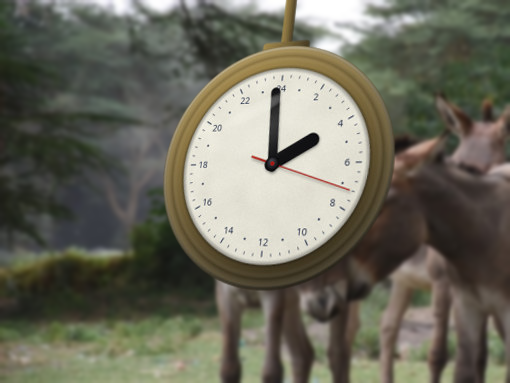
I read 3.59.18
